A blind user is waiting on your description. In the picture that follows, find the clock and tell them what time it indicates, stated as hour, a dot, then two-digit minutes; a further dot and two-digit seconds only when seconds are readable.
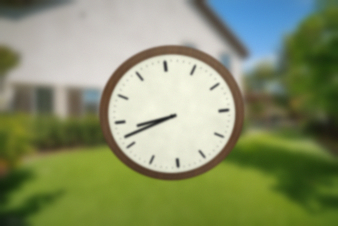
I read 8.42
